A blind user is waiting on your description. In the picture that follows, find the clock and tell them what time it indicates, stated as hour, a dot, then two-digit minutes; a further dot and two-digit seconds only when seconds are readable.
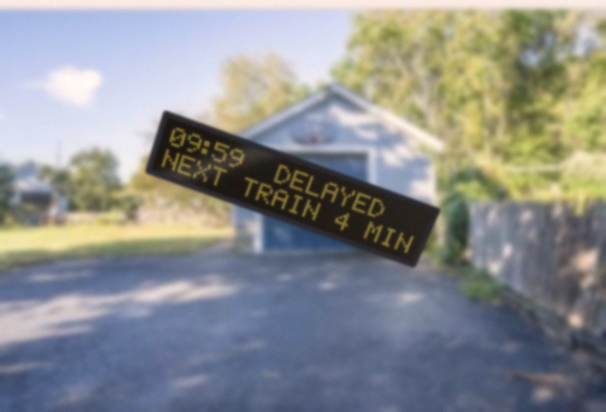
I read 9.59
